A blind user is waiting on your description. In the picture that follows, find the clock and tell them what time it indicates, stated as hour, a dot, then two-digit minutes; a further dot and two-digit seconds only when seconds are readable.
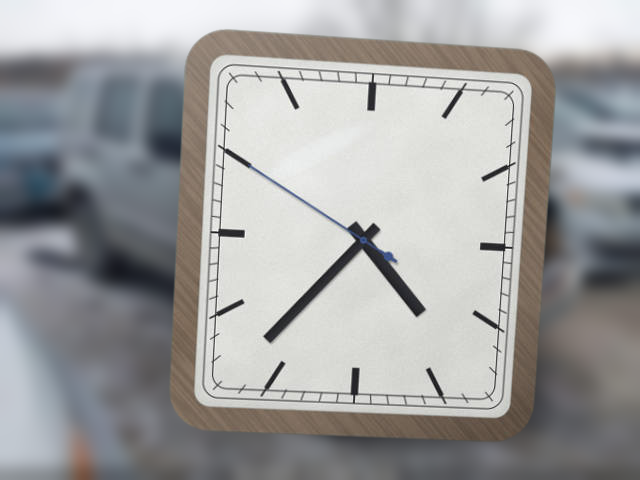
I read 4.36.50
